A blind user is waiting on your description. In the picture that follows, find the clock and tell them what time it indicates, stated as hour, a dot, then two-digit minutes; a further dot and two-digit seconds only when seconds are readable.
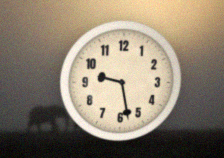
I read 9.28
